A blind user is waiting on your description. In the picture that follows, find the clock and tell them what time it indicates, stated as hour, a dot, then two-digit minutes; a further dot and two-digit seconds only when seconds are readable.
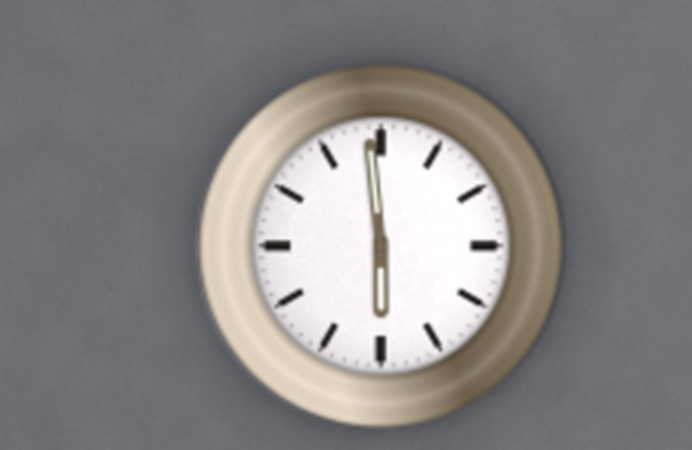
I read 5.59
